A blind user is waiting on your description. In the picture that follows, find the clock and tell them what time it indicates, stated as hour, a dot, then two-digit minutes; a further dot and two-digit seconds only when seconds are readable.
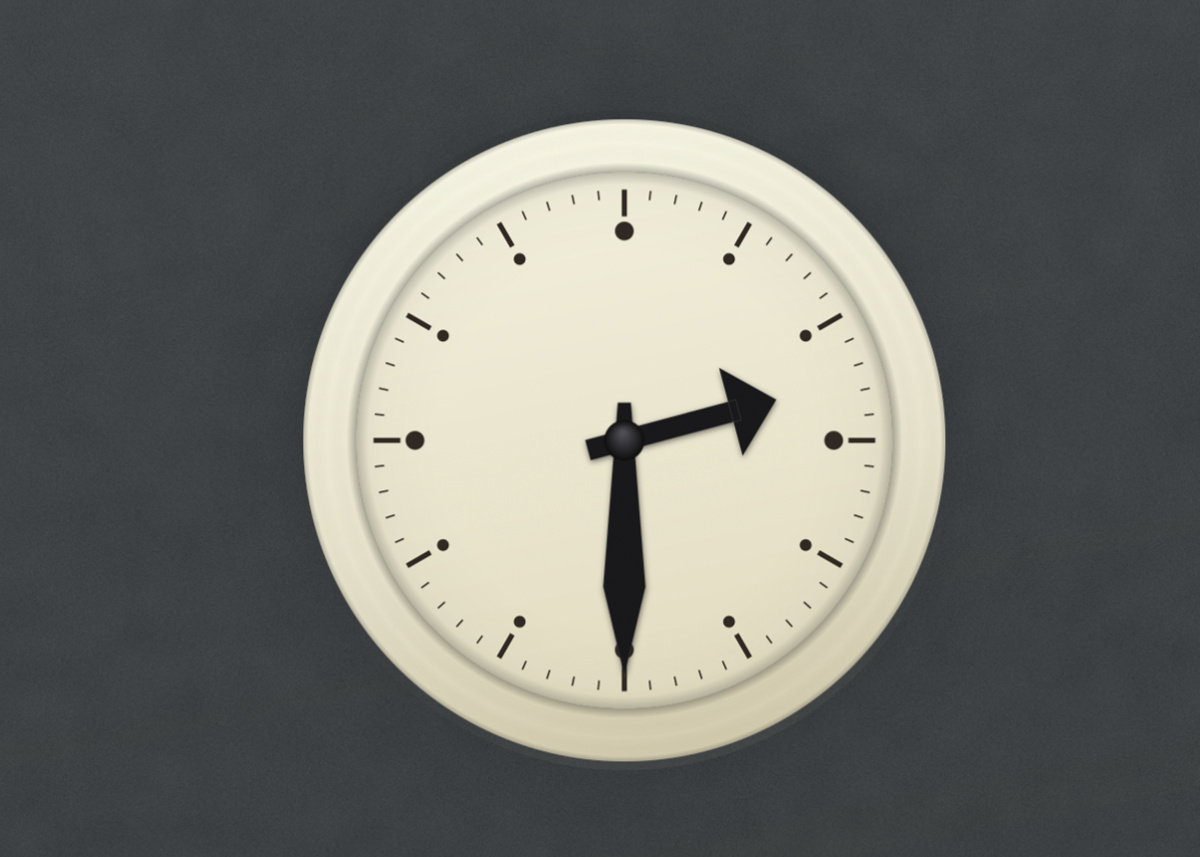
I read 2.30
